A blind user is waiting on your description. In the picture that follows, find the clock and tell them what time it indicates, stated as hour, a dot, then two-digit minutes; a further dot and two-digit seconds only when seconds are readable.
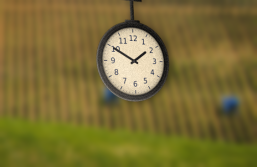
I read 1.50
